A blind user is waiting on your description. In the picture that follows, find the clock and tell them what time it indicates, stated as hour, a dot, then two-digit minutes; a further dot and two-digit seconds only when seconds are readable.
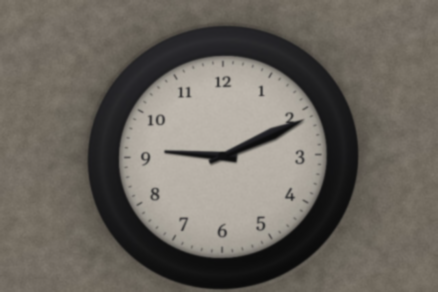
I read 9.11
